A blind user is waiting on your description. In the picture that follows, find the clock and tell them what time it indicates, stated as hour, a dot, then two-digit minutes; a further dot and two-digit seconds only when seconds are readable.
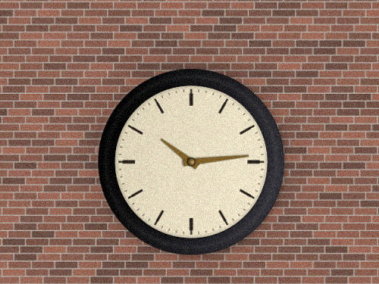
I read 10.14
